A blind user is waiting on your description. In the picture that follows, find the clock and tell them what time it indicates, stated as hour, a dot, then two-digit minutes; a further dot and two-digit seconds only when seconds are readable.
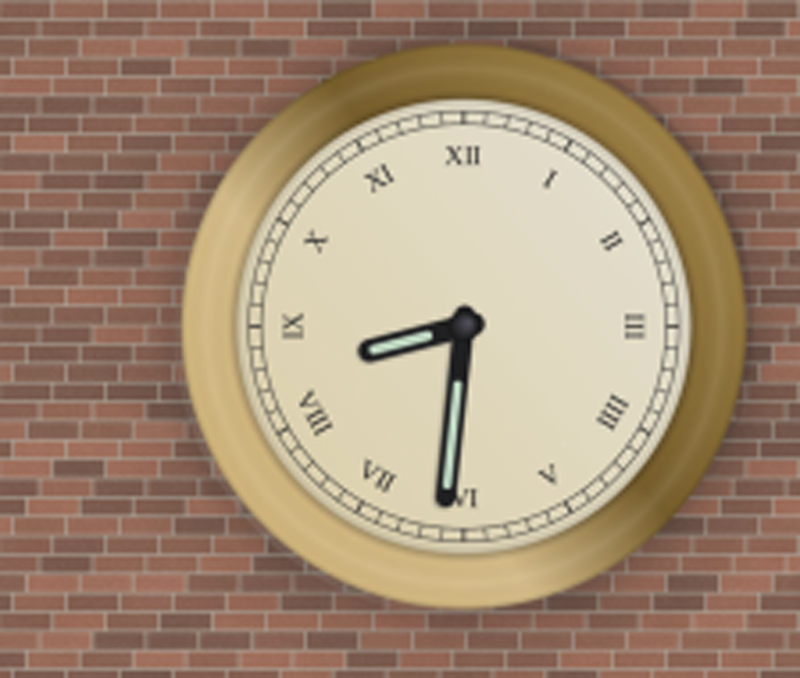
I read 8.31
